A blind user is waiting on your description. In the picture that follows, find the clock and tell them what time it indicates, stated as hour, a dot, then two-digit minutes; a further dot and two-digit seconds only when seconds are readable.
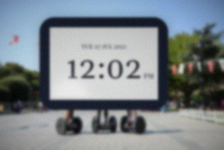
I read 12.02
